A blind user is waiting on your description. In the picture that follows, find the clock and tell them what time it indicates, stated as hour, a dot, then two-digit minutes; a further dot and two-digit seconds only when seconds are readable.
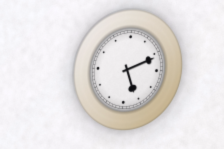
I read 5.11
